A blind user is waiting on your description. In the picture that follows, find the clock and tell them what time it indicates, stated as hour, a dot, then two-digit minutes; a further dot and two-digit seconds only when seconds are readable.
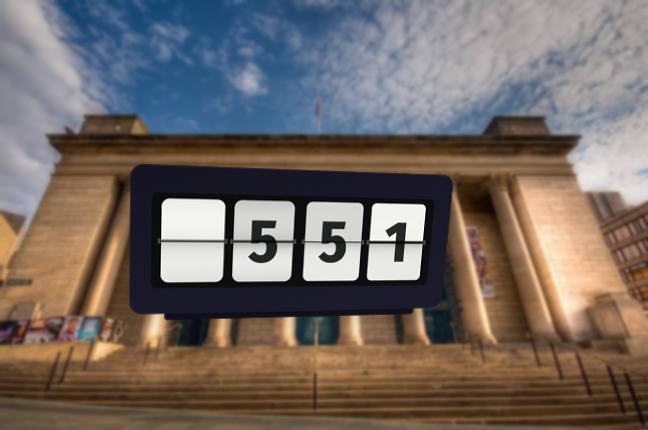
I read 5.51
